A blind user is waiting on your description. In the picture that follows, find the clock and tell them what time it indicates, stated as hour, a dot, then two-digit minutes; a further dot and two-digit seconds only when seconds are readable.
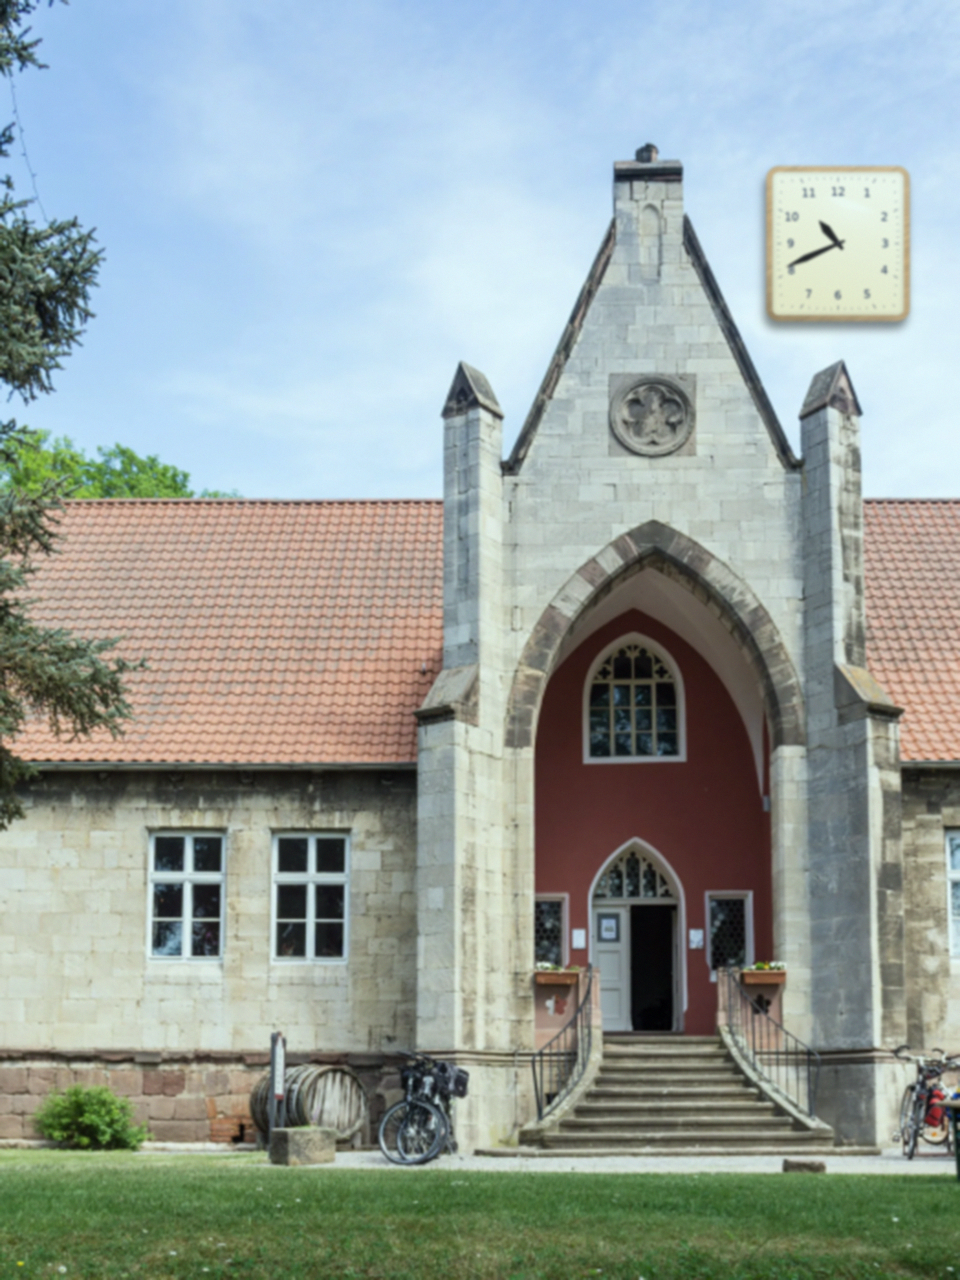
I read 10.41
